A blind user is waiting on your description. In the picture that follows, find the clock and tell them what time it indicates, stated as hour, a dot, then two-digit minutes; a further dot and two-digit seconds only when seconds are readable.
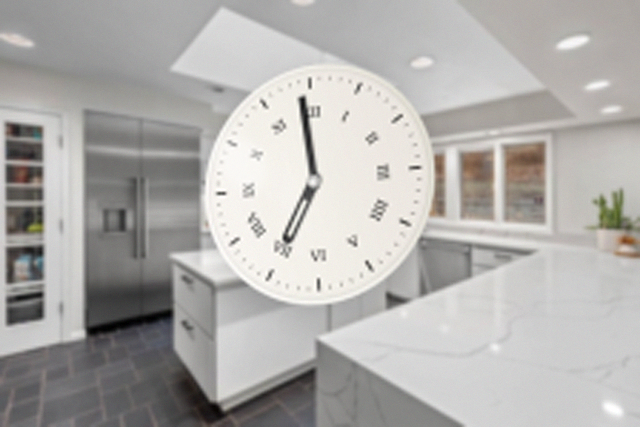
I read 6.59
